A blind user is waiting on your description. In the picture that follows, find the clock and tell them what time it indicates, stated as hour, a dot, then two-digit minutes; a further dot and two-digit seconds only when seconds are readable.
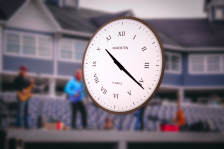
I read 10.21
